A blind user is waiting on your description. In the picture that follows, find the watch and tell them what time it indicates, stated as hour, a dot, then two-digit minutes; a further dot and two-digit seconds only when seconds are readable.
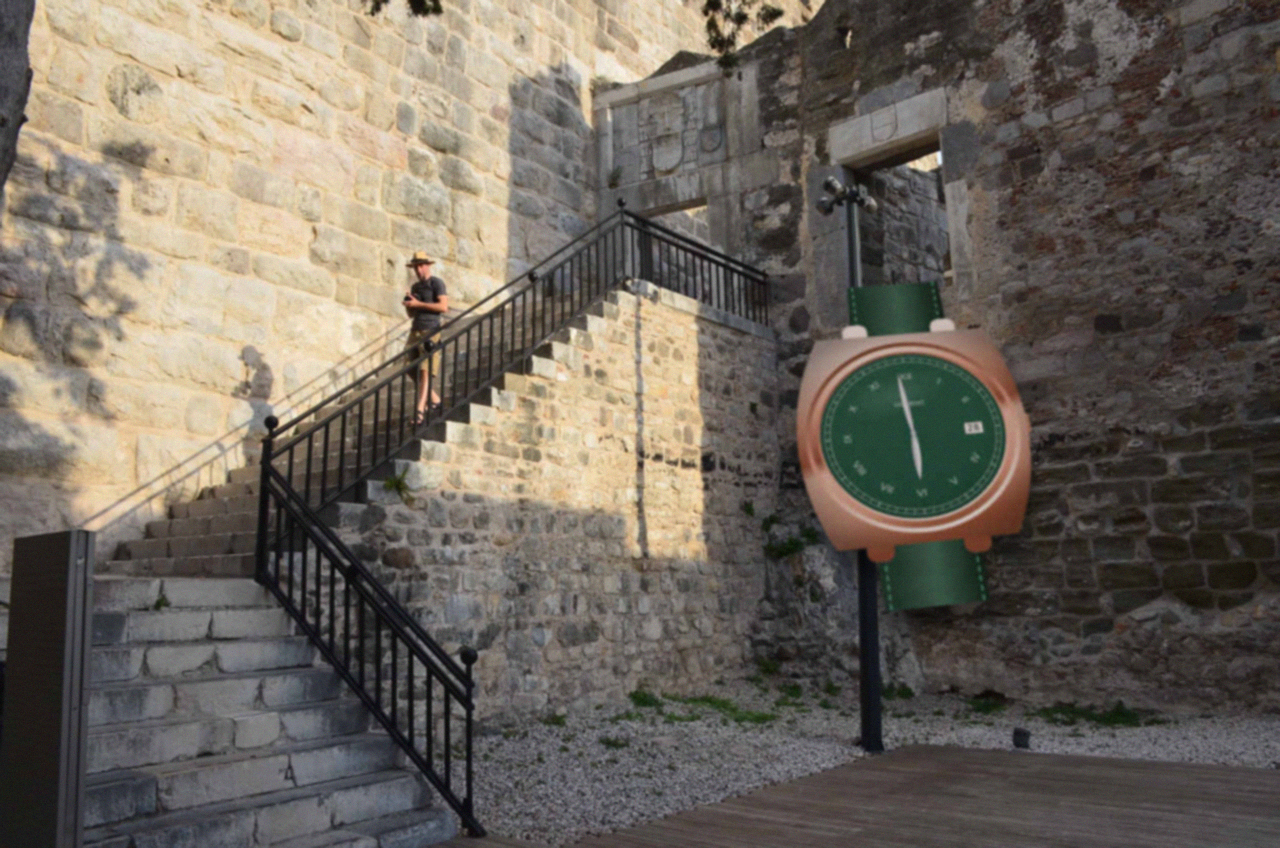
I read 5.59
